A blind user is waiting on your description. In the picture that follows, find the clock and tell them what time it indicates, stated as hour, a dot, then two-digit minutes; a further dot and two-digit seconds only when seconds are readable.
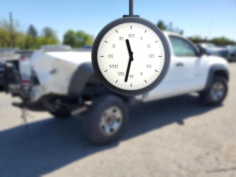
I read 11.32
